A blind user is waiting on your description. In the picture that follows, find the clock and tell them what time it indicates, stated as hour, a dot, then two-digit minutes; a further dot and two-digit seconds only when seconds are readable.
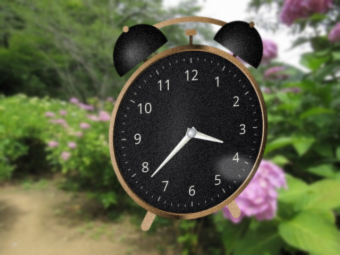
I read 3.38
